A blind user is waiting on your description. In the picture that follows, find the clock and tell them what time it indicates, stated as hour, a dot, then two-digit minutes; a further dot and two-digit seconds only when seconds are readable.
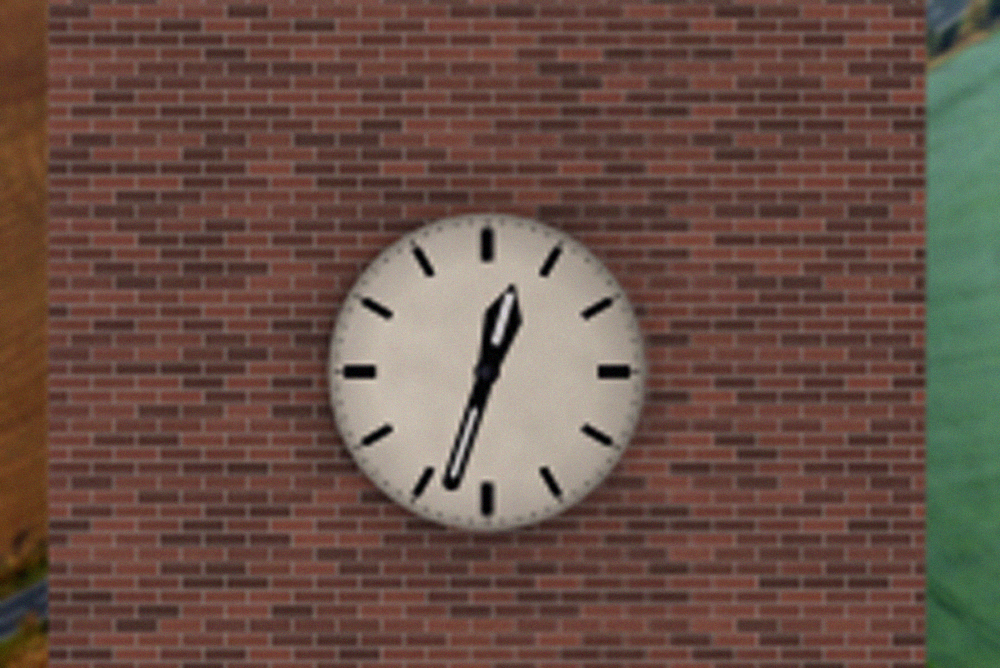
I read 12.33
